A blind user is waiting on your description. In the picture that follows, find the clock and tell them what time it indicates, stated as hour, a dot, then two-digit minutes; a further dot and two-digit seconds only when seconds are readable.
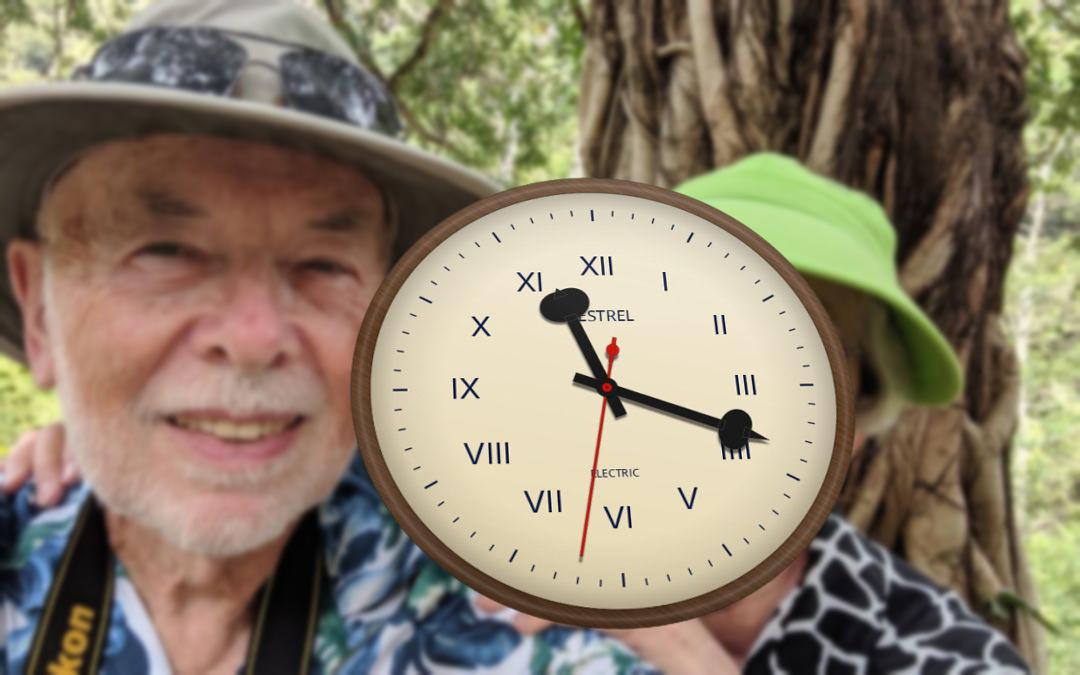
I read 11.18.32
